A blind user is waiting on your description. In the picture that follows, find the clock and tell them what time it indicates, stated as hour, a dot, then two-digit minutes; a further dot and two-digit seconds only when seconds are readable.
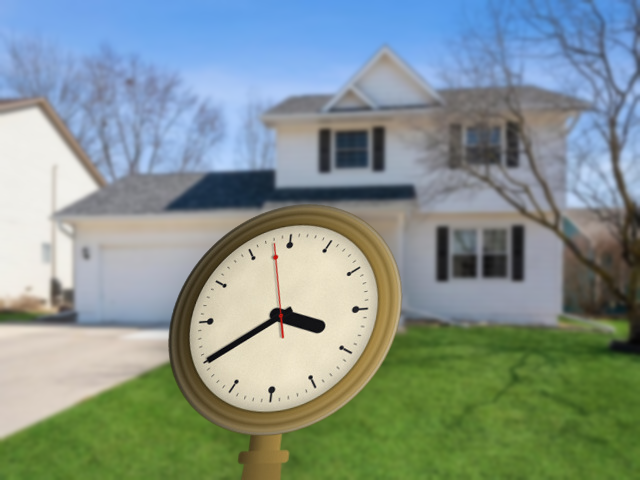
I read 3.39.58
